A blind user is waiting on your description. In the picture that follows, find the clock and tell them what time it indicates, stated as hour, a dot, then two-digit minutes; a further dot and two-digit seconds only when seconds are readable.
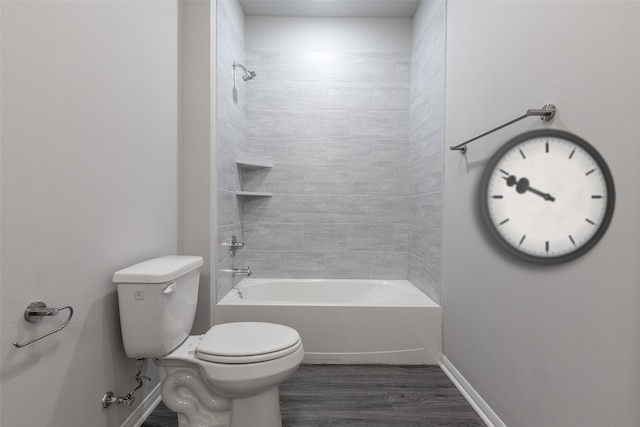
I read 9.49
